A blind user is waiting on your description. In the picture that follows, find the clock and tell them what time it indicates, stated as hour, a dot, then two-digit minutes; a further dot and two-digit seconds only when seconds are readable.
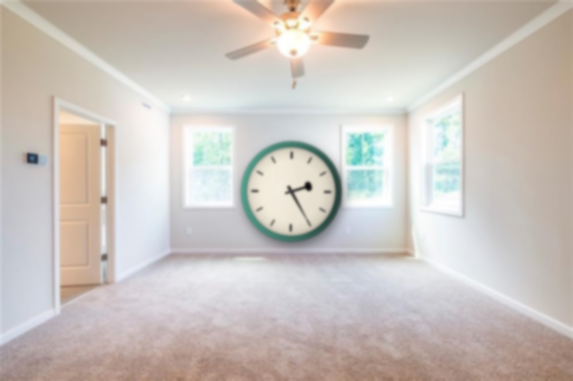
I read 2.25
